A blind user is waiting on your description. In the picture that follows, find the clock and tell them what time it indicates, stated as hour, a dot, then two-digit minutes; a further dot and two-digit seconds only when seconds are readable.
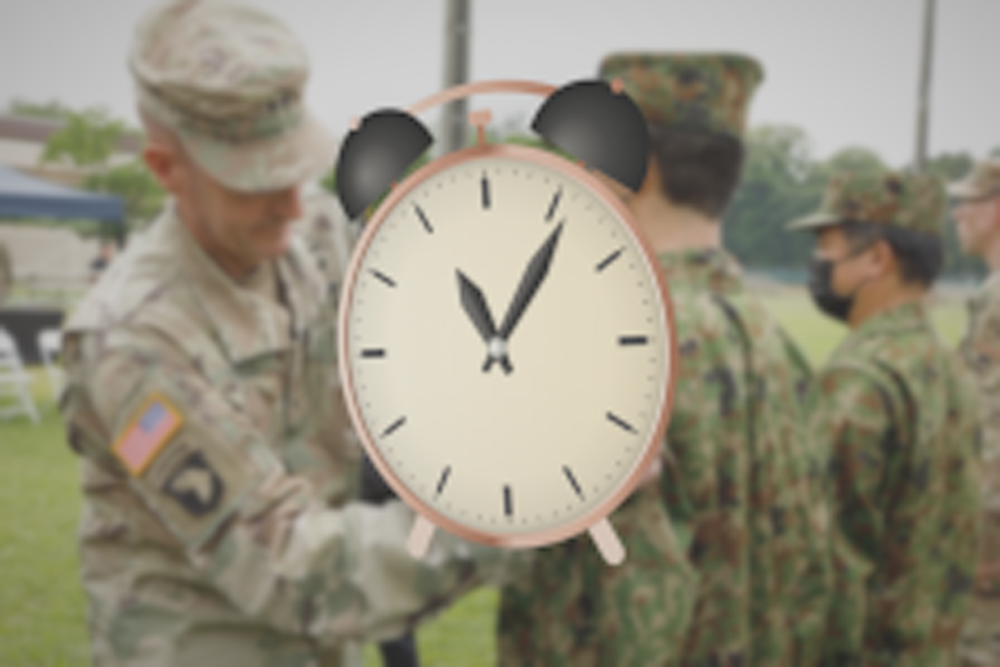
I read 11.06
